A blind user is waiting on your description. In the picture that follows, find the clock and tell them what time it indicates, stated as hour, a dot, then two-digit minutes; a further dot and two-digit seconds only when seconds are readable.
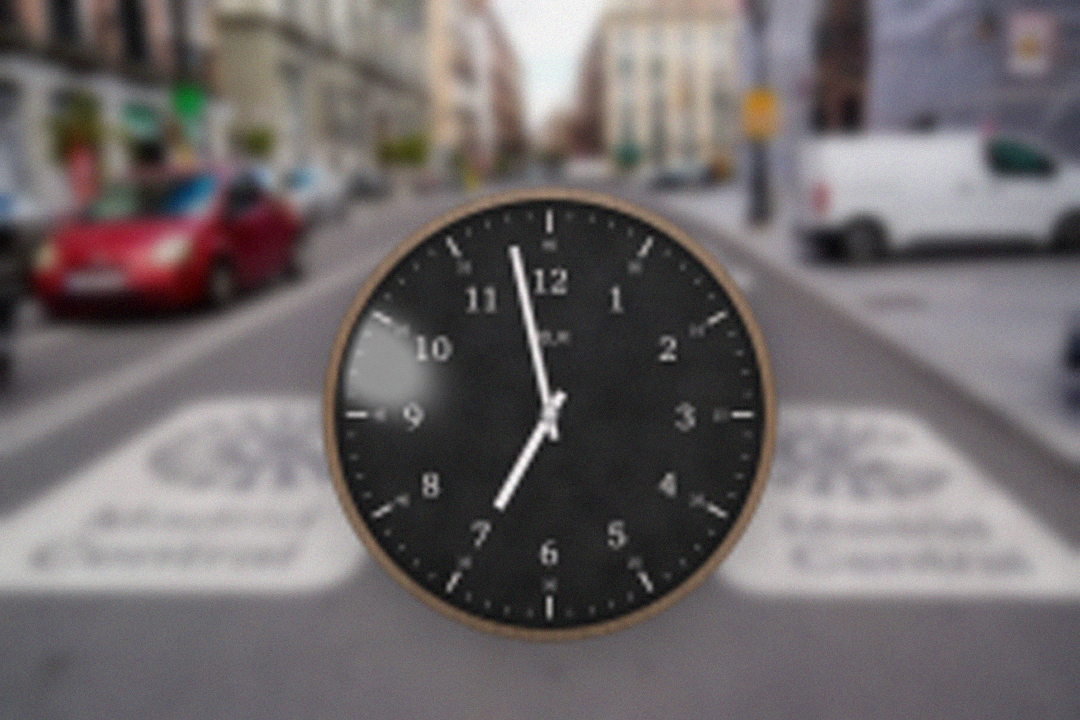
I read 6.58
